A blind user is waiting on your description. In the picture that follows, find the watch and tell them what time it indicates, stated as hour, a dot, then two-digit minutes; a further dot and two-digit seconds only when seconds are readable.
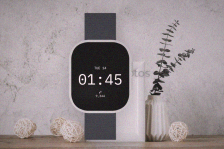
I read 1.45
